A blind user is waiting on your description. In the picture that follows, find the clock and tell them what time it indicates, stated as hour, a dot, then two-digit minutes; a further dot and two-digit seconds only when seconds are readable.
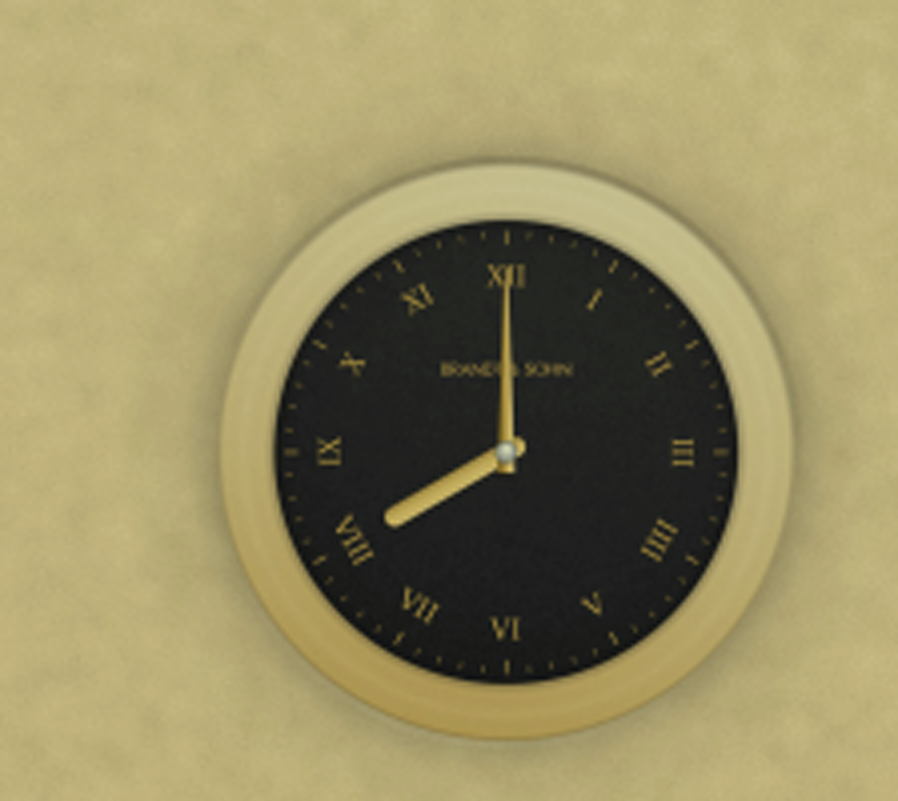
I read 8.00
